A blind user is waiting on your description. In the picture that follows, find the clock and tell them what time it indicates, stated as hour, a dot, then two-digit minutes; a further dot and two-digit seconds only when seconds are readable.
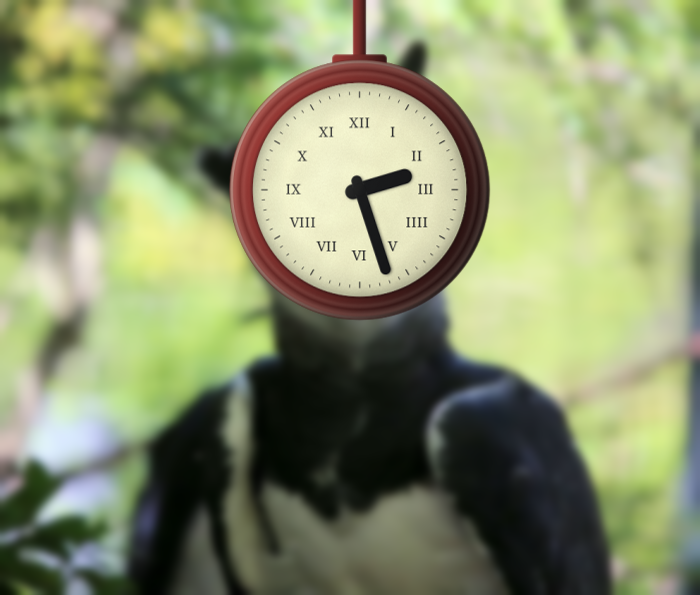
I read 2.27
